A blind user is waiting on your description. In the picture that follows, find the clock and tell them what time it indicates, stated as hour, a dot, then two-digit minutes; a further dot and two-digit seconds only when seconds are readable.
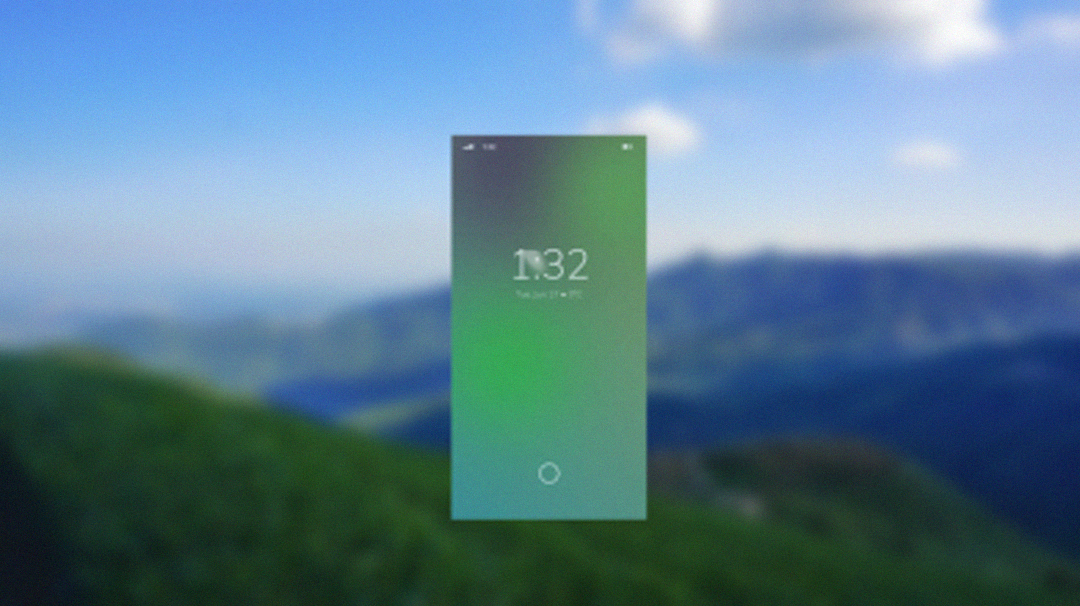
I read 1.32
